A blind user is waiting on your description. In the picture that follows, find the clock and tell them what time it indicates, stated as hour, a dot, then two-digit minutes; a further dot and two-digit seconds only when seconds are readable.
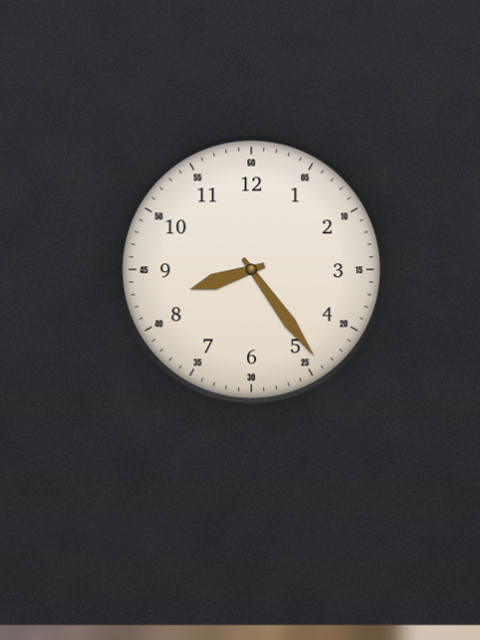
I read 8.24
